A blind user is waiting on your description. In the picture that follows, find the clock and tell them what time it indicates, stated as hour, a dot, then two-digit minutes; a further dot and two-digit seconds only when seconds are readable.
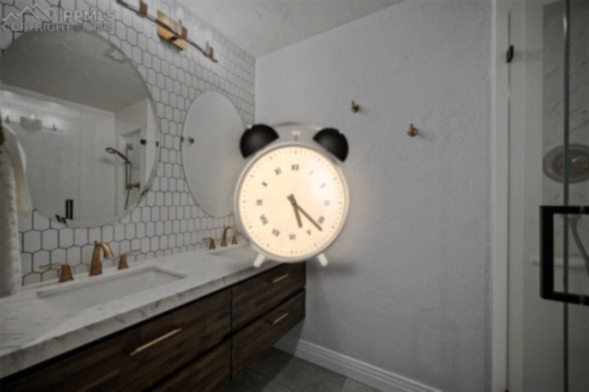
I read 5.22
